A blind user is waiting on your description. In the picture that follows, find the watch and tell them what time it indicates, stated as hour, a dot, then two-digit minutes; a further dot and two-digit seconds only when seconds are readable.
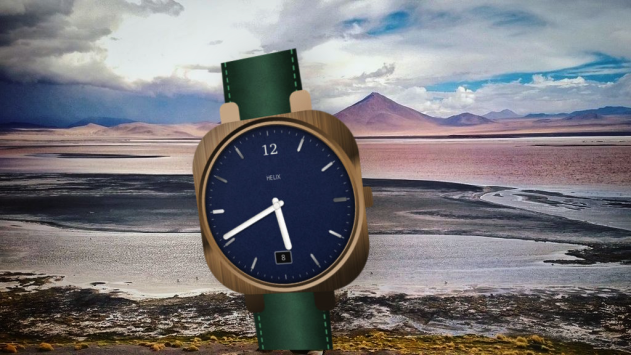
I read 5.41
